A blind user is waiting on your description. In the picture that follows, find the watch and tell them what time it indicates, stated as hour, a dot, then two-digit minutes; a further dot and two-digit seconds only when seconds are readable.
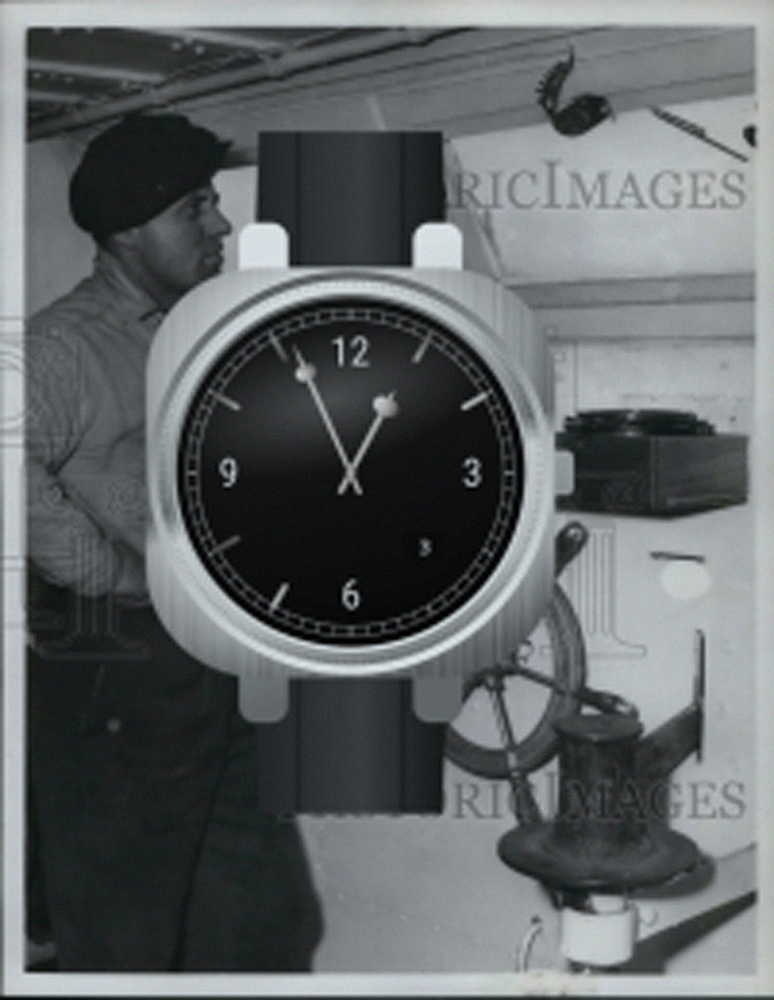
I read 12.56
